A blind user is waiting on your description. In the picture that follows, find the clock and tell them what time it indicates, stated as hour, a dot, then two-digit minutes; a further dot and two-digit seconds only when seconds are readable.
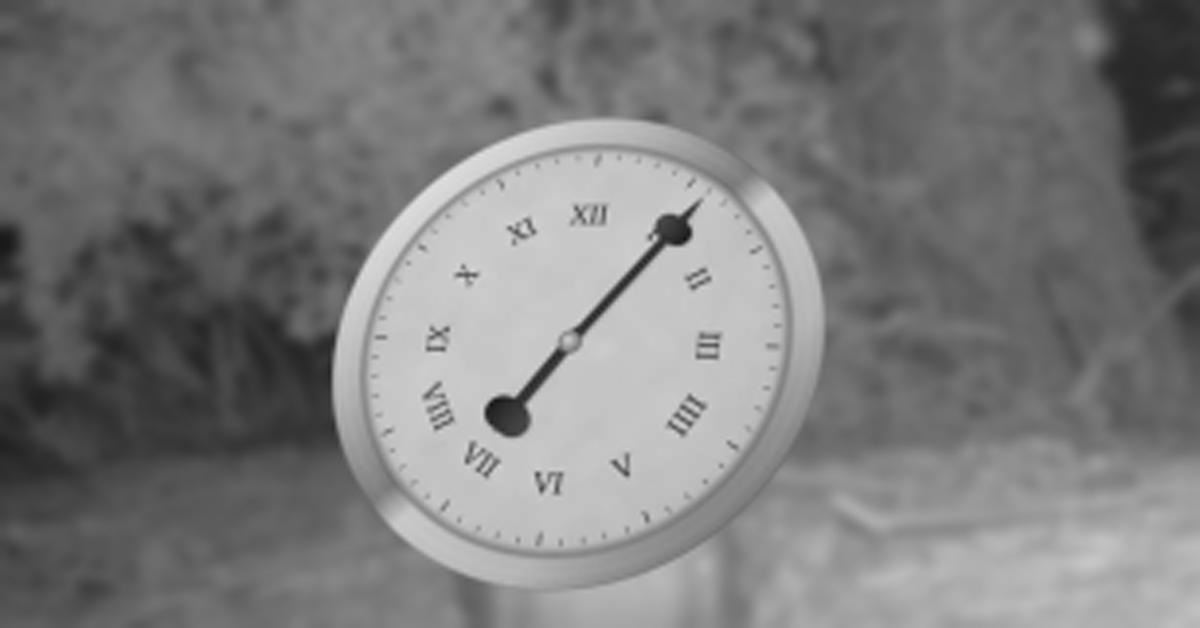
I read 7.06
